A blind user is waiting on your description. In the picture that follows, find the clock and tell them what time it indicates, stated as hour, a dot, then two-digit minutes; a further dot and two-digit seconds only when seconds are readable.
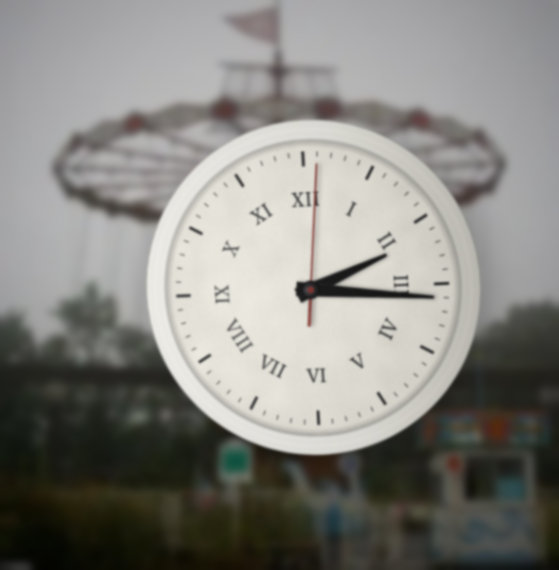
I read 2.16.01
